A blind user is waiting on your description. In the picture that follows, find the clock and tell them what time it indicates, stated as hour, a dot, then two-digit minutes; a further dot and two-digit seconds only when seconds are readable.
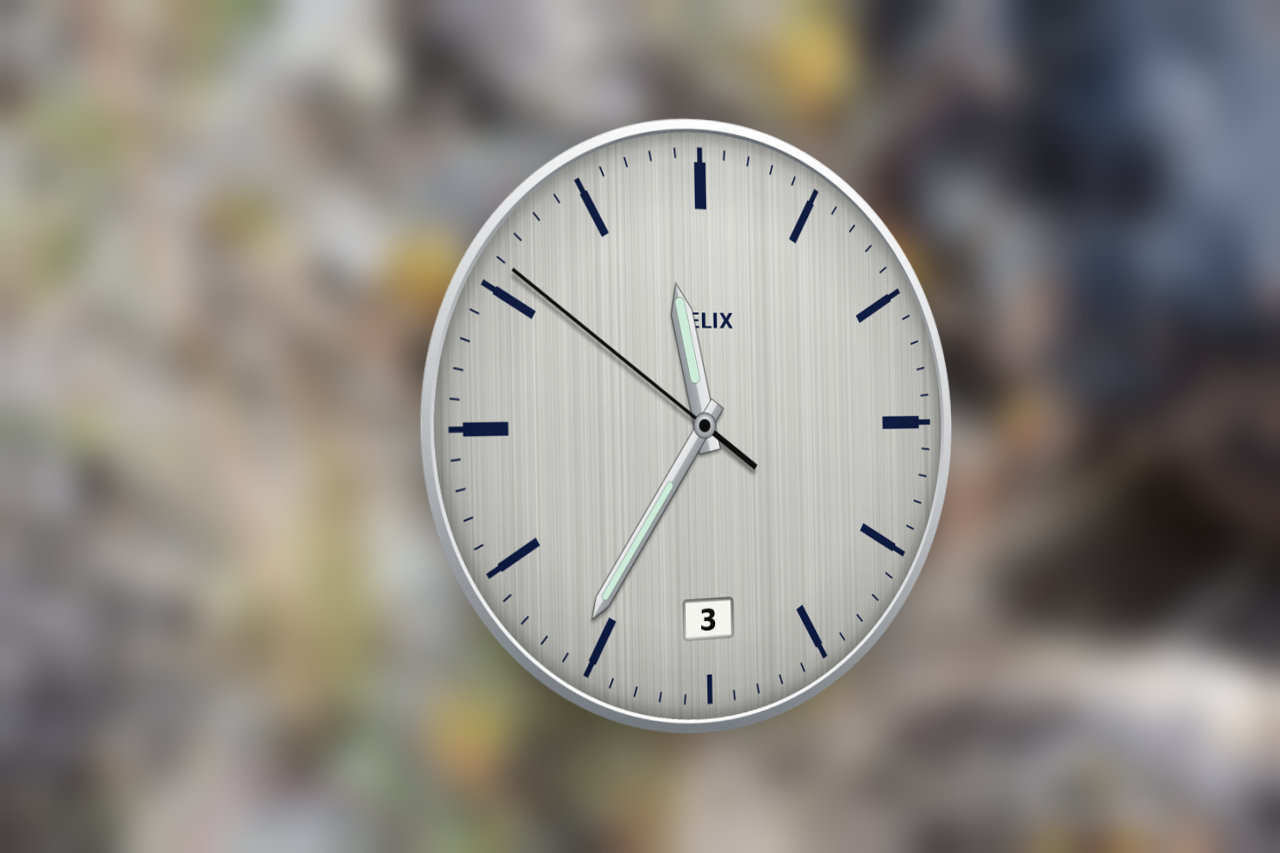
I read 11.35.51
